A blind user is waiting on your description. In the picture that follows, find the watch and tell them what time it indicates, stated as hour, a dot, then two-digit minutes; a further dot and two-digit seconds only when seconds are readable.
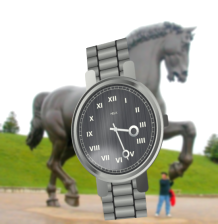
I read 3.27
